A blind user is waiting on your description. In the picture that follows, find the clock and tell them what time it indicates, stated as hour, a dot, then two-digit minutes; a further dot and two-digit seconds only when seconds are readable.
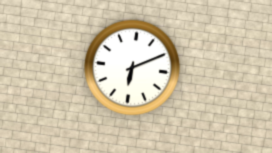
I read 6.10
